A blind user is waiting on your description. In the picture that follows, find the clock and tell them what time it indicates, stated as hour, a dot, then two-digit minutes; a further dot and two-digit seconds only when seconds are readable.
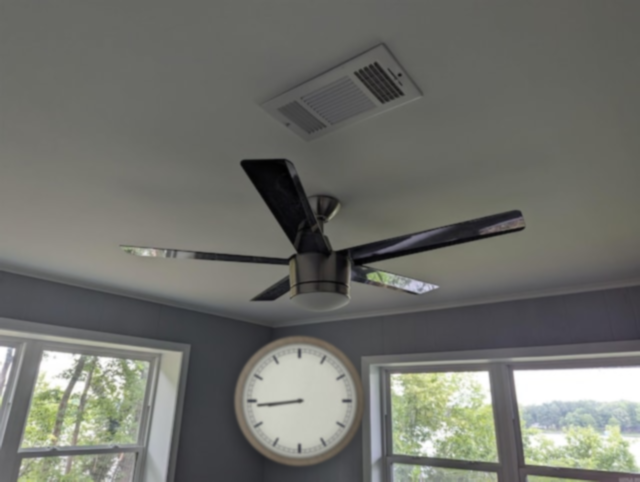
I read 8.44
